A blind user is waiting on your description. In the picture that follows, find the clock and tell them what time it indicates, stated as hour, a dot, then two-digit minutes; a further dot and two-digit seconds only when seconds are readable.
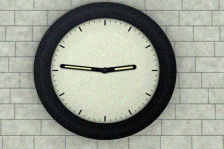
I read 2.46
